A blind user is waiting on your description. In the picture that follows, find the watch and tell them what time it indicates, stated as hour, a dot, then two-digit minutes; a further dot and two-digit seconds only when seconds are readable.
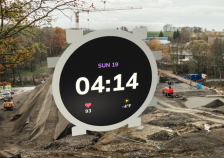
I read 4.14
